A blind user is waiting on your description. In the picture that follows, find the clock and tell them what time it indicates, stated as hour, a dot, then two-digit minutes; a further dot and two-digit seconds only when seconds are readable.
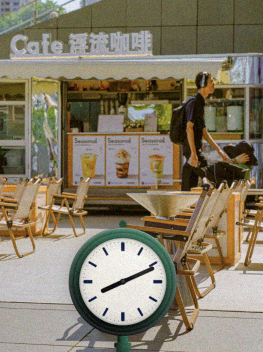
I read 8.11
